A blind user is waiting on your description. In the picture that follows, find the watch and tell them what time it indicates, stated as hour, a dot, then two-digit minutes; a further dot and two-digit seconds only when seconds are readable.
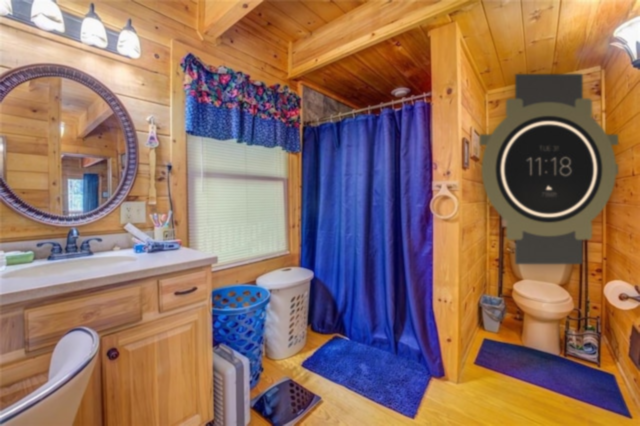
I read 11.18
